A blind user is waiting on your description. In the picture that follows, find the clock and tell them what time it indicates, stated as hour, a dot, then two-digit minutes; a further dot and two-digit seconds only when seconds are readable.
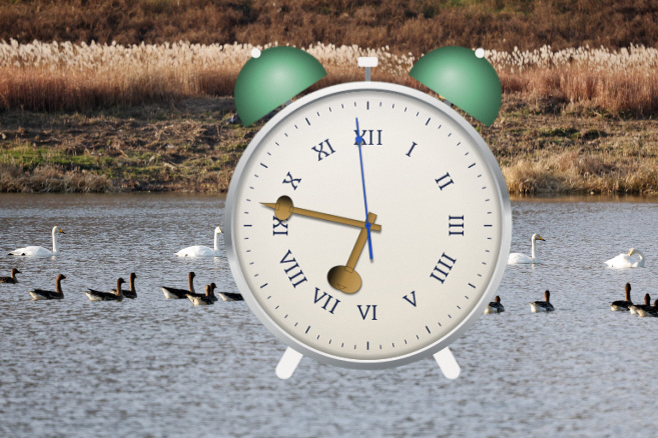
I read 6.46.59
